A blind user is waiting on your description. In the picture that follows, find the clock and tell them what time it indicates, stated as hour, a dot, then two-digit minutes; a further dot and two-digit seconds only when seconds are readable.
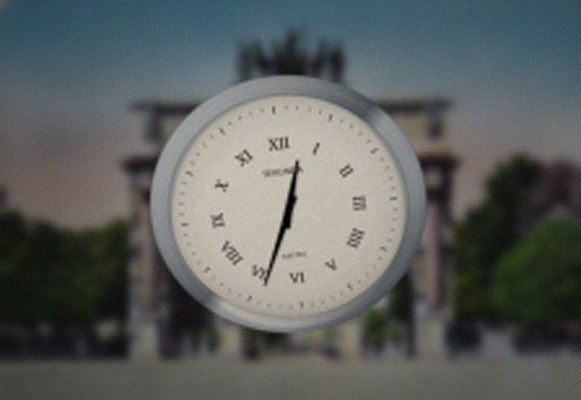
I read 12.34
